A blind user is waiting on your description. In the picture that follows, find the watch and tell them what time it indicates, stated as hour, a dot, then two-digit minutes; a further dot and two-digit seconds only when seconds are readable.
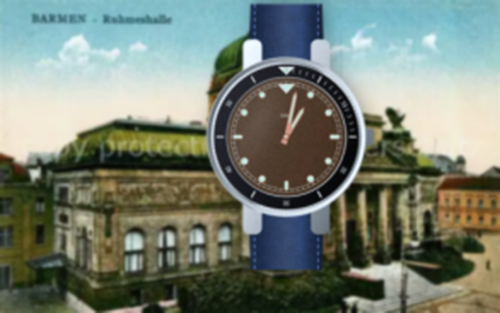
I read 1.02
